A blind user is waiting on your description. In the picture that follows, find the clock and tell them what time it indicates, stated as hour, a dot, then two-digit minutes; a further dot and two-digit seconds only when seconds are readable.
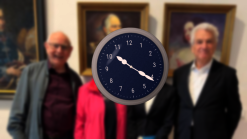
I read 10.21
